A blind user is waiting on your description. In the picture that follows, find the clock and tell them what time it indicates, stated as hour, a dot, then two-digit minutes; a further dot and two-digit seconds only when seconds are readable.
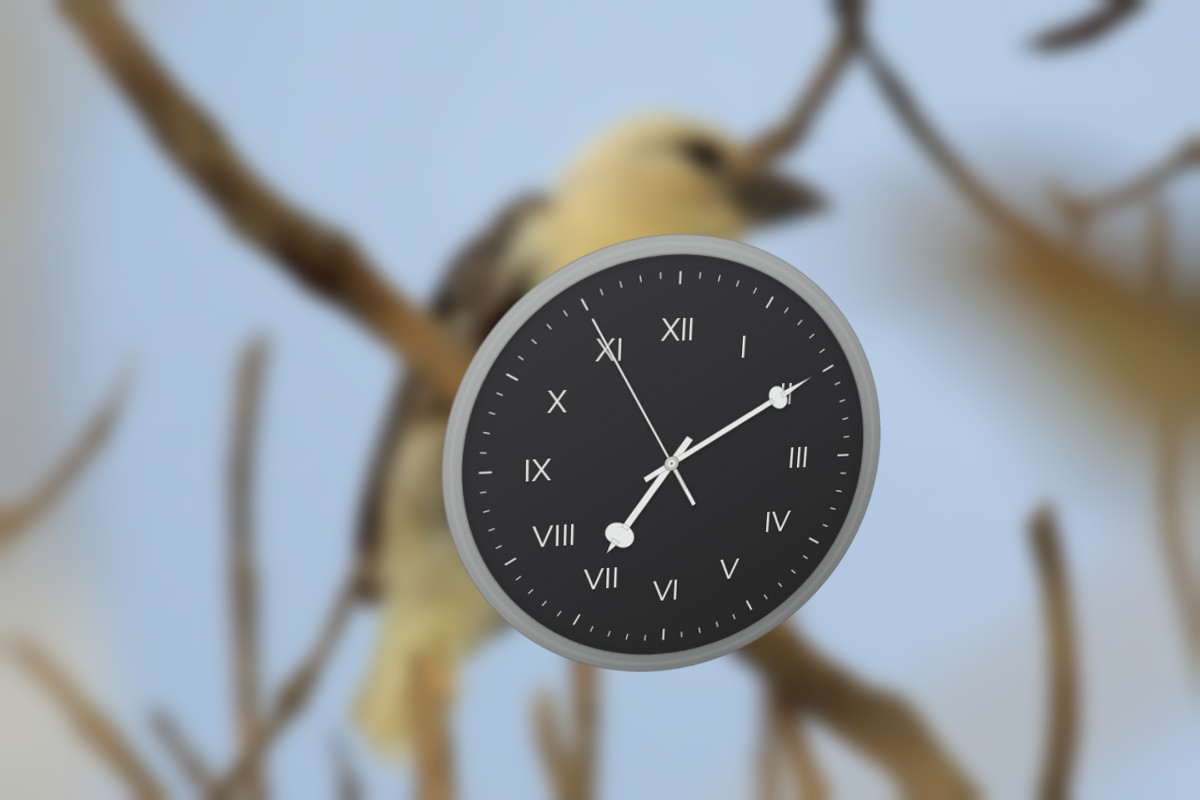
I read 7.09.55
